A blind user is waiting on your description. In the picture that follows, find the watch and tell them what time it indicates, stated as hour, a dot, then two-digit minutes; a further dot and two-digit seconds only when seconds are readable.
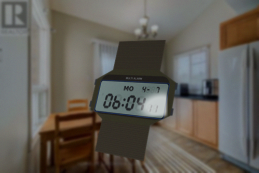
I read 6.04.11
